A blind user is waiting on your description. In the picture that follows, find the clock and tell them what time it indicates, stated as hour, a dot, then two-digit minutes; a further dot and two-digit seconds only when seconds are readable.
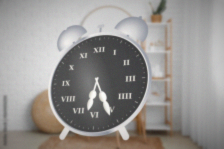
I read 6.26
